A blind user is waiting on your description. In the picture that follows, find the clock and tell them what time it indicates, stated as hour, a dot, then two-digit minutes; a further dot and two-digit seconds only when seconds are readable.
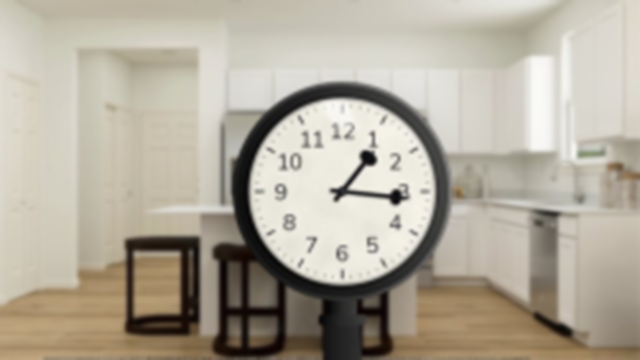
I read 1.16
